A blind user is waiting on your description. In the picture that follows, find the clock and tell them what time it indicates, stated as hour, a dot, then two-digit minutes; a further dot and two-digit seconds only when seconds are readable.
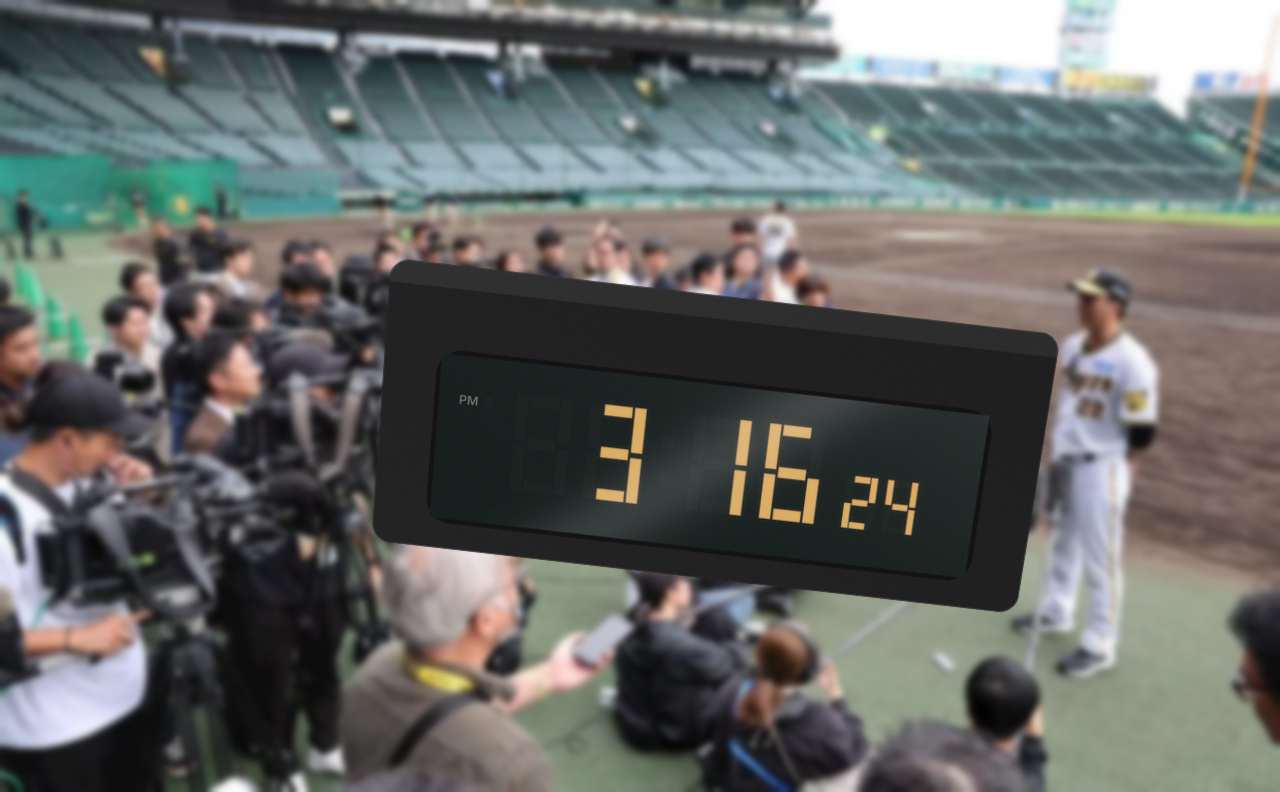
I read 3.16.24
